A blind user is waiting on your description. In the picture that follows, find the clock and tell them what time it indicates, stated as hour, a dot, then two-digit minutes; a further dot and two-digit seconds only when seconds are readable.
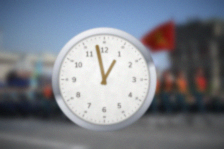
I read 12.58
